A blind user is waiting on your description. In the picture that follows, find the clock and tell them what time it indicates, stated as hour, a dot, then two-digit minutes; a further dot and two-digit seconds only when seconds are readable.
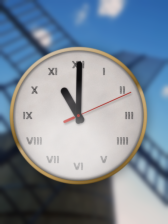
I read 11.00.11
